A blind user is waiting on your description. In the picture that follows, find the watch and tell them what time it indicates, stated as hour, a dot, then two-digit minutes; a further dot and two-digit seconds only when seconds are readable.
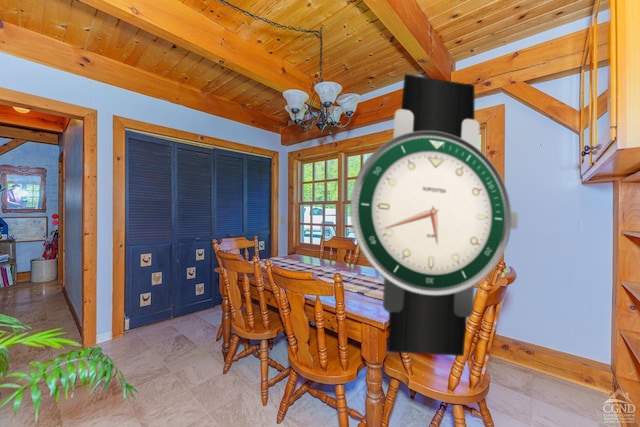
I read 5.41
